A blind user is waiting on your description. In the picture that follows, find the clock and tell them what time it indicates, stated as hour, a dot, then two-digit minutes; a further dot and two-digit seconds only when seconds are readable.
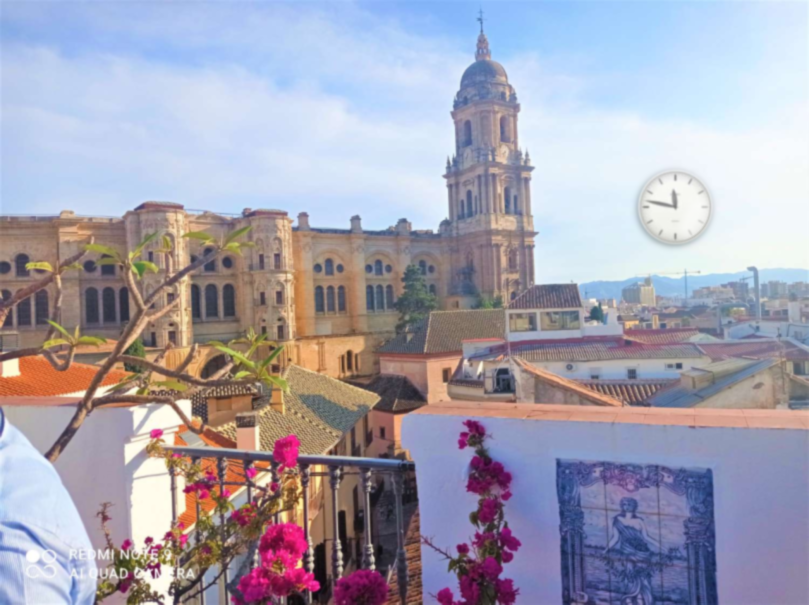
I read 11.47
